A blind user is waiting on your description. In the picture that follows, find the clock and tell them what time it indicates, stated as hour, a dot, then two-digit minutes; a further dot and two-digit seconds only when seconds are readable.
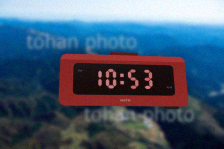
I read 10.53
